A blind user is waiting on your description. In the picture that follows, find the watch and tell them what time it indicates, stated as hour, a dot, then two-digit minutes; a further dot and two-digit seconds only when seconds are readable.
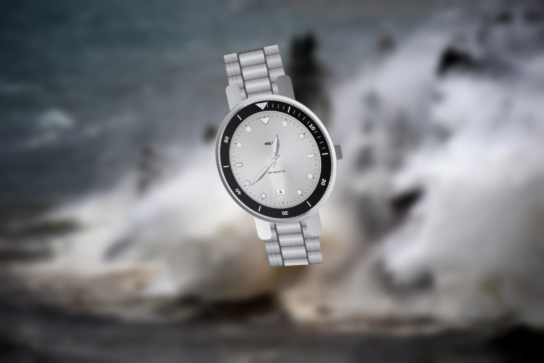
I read 12.39
